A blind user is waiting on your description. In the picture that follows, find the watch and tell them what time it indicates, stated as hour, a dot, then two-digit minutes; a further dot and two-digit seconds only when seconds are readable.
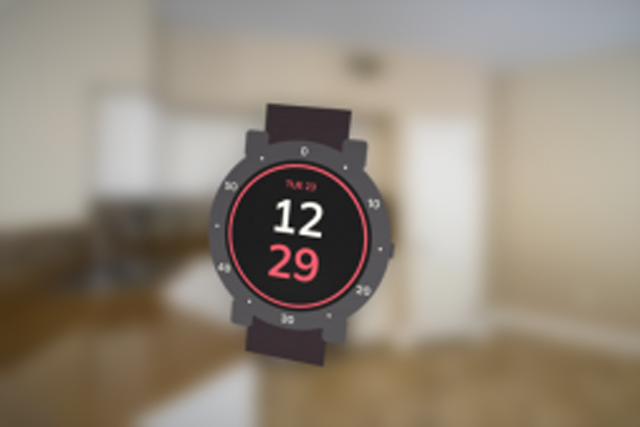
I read 12.29
